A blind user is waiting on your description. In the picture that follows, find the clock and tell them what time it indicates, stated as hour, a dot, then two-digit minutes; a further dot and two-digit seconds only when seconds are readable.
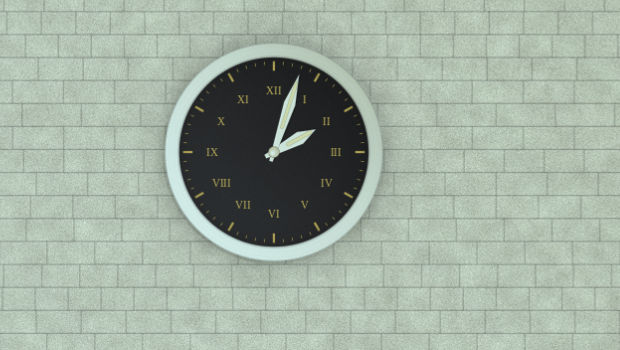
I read 2.03
